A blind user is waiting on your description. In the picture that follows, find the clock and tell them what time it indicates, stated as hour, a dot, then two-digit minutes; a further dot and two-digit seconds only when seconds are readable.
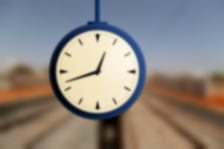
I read 12.42
